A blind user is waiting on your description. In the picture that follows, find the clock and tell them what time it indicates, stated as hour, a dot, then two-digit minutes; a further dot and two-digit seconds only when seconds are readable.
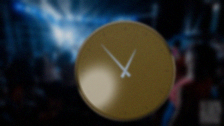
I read 12.53
